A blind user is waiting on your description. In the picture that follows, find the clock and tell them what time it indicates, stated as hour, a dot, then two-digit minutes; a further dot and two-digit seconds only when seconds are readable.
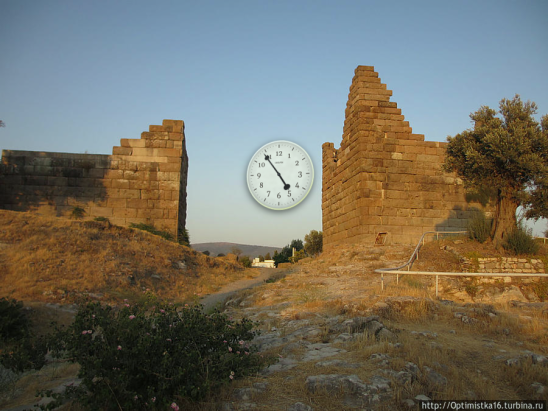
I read 4.54
